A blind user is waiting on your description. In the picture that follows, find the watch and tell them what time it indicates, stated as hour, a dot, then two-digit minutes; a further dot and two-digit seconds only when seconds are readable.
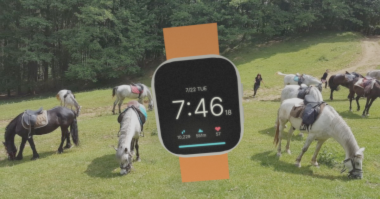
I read 7.46
